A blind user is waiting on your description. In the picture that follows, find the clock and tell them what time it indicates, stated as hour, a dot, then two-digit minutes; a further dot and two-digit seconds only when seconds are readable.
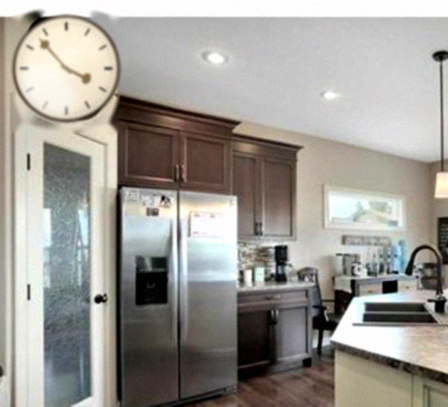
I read 3.53
